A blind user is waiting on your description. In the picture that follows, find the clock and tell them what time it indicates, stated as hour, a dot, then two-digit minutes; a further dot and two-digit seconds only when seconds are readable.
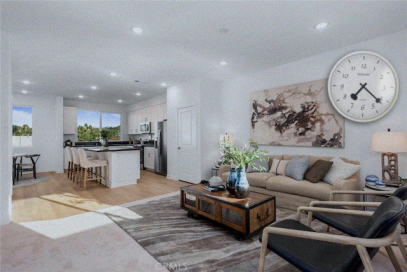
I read 7.22
